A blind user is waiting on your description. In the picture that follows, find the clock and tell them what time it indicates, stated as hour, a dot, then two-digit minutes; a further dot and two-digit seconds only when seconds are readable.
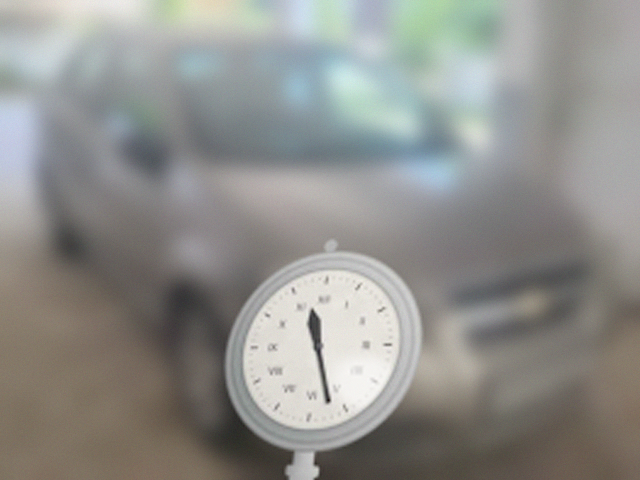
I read 11.27
